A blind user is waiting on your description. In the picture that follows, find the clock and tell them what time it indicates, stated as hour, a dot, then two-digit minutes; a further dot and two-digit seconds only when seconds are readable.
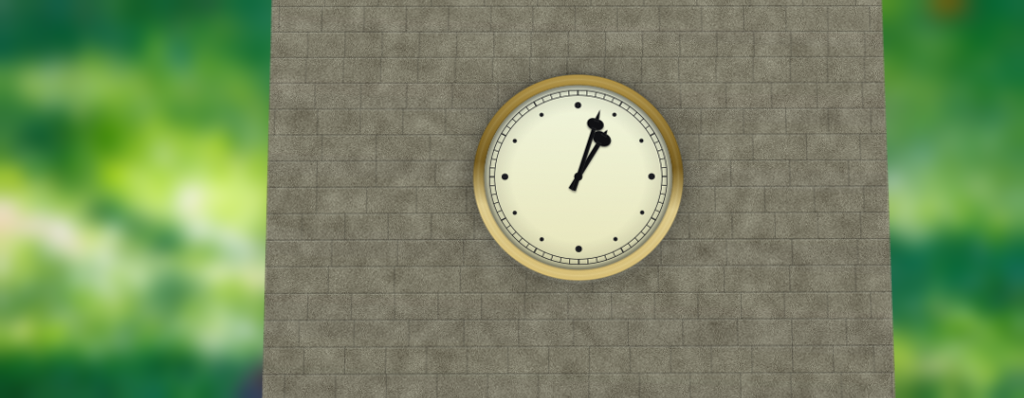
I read 1.03
